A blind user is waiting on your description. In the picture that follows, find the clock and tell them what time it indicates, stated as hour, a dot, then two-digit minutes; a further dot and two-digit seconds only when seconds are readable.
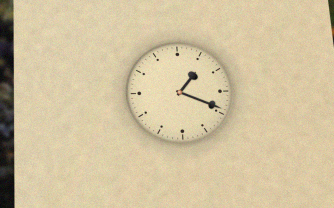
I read 1.19
